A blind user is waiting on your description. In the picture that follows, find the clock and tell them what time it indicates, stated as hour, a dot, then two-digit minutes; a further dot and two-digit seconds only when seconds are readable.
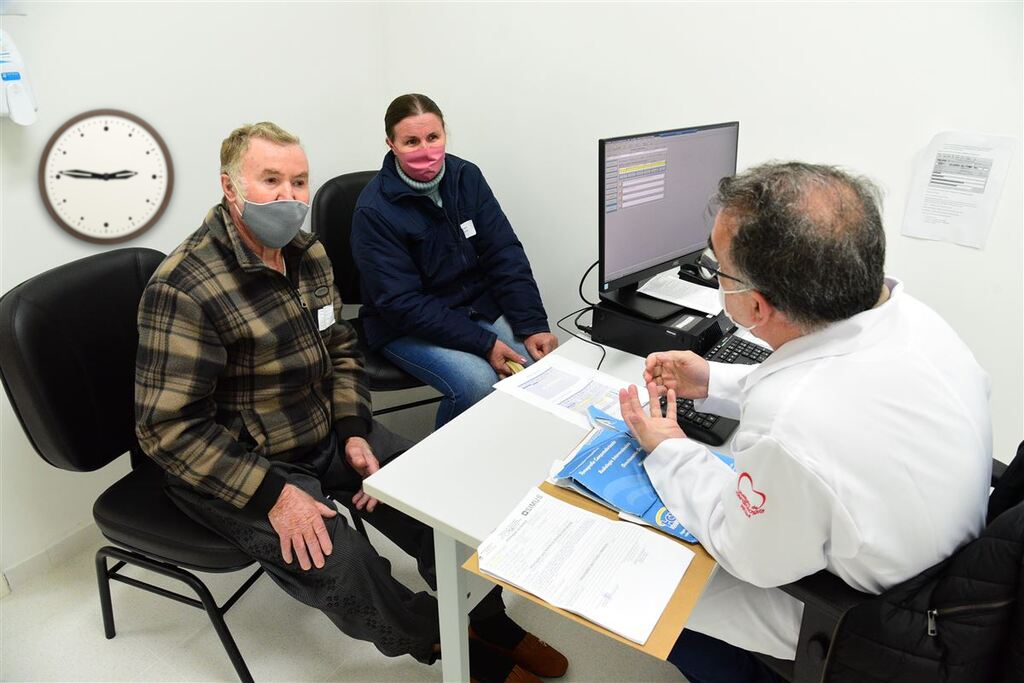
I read 2.46
